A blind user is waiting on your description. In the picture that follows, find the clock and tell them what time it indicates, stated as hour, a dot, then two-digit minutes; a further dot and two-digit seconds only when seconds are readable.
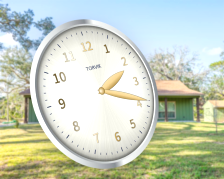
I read 2.19
